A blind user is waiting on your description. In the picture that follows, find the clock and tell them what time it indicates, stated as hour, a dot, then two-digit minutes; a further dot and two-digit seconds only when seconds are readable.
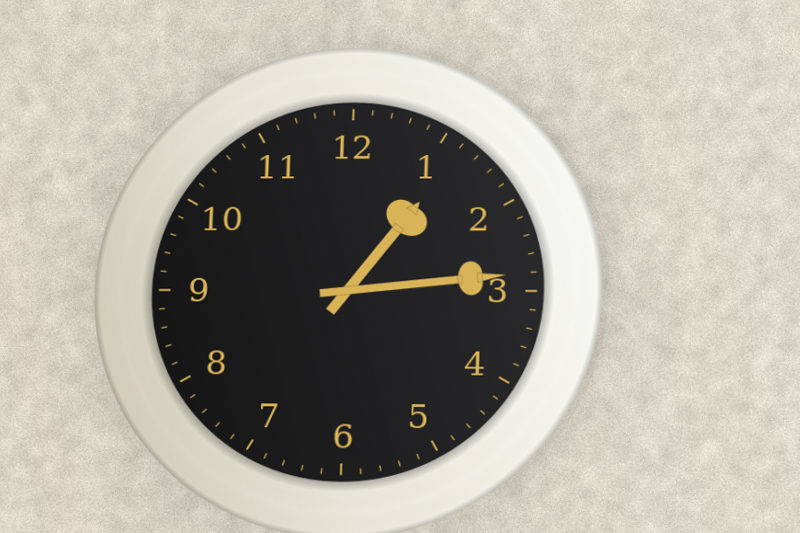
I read 1.14
